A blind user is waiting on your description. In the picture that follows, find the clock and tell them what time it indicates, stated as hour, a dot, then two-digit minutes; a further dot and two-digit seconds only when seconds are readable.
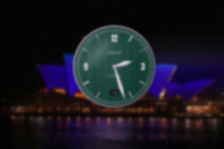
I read 2.27
